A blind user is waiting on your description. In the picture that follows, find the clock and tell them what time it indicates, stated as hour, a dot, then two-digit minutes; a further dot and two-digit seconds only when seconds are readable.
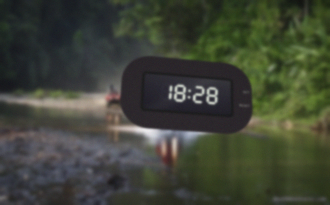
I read 18.28
